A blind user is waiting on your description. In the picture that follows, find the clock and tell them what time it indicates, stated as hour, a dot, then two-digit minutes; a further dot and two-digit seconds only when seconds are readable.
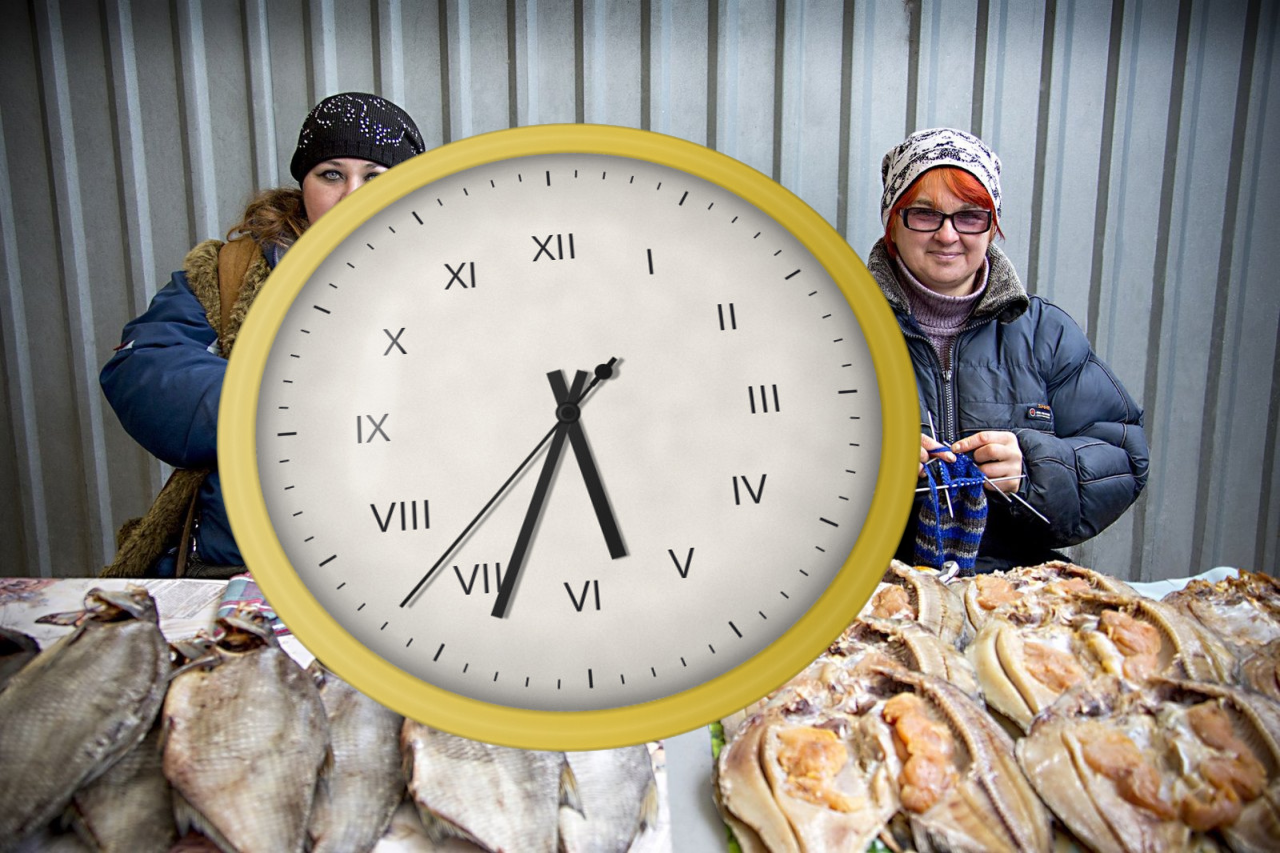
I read 5.33.37
